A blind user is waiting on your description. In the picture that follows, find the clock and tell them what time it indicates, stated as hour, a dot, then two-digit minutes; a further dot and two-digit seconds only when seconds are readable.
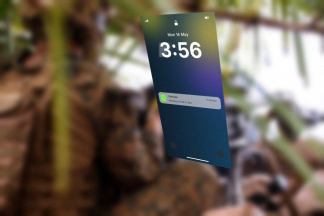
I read 3.56
